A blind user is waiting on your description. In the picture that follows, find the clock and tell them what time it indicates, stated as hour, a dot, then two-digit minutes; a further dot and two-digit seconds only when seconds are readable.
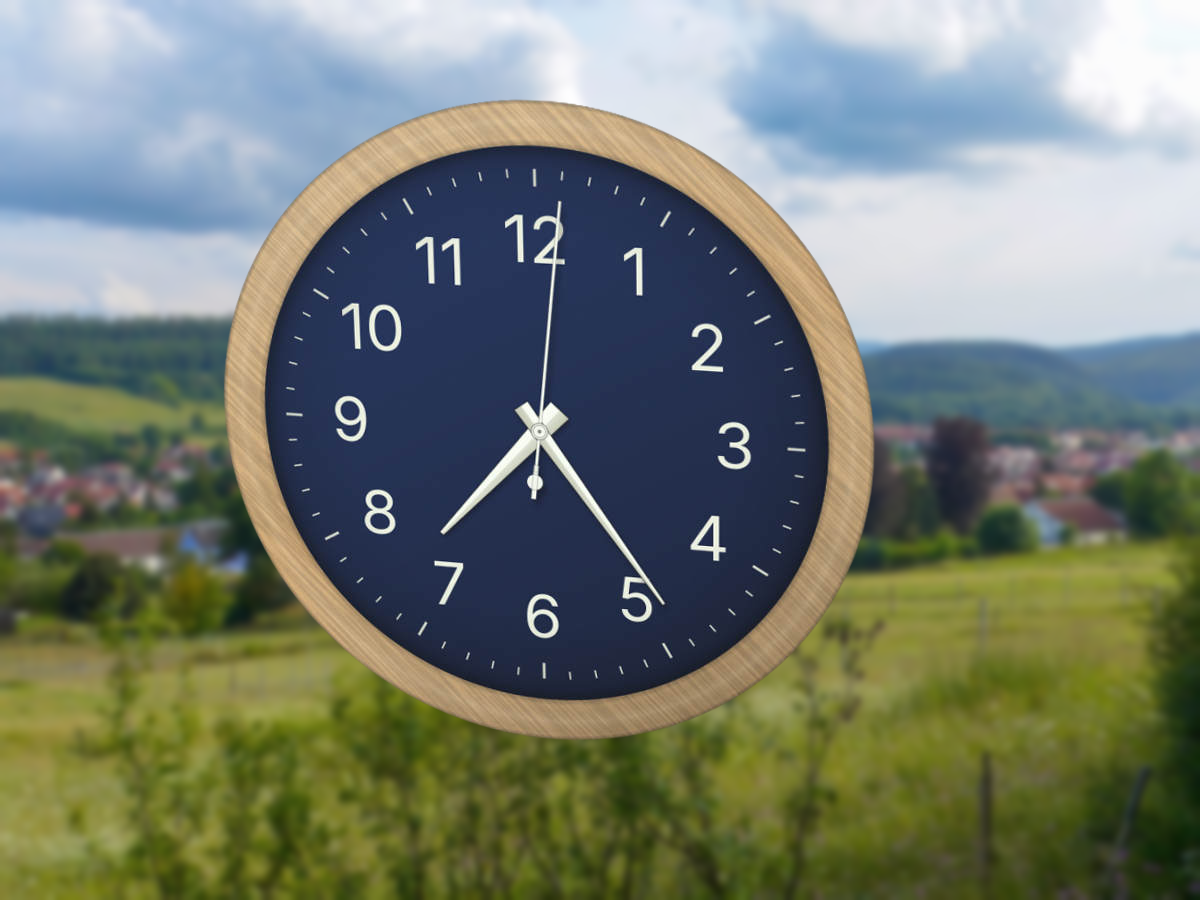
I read 7.24.01
